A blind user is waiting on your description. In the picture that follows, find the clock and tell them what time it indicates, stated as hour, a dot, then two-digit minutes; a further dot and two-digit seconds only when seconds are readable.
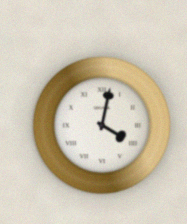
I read 4.02
